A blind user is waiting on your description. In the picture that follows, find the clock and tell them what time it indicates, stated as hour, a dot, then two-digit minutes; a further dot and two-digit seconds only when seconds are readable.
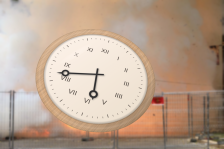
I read 5.42
